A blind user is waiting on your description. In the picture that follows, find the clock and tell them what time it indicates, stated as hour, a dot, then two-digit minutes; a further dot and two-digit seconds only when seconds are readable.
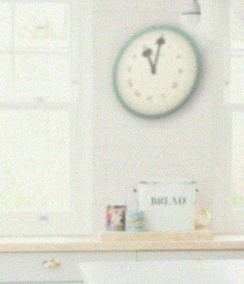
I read 11.01
